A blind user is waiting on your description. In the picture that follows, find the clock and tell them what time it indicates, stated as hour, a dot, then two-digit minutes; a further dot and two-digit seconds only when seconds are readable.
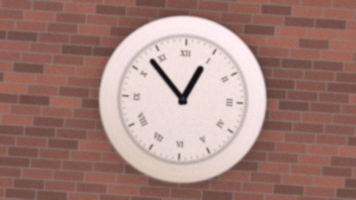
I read 12.53
